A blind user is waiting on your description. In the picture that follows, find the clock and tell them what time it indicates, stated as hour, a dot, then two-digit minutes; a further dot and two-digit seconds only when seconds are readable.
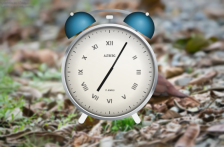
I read 7.05
